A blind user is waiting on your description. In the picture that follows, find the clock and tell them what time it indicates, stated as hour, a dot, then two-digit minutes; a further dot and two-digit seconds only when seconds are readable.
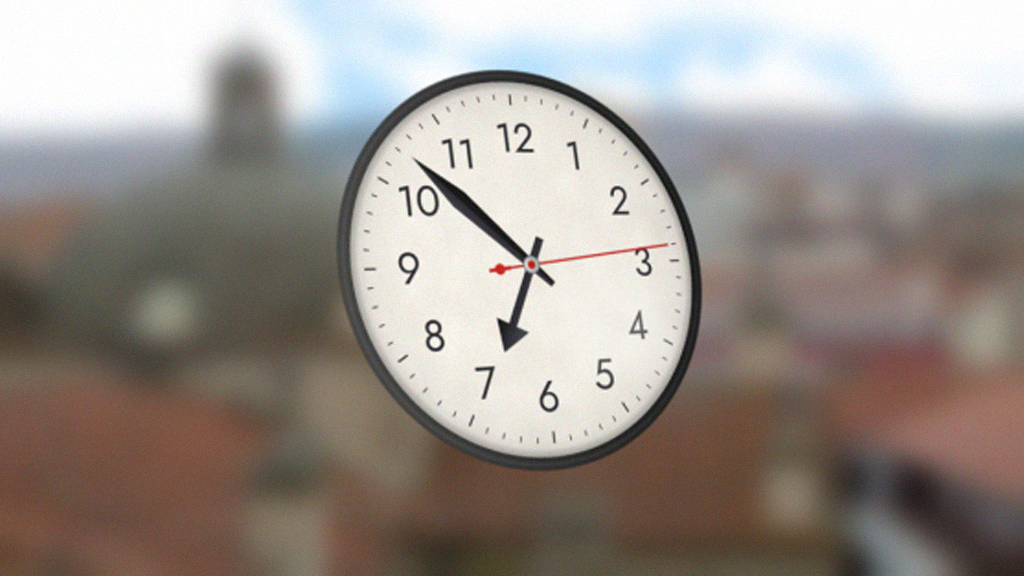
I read 6.52.14
